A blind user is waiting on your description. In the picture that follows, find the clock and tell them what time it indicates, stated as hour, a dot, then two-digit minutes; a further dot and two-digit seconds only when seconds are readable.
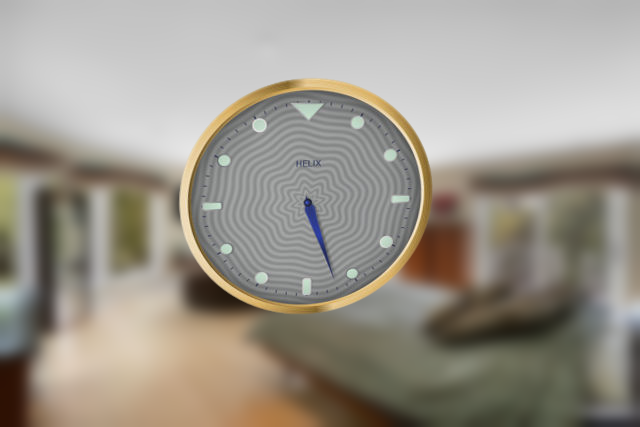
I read 5.27
